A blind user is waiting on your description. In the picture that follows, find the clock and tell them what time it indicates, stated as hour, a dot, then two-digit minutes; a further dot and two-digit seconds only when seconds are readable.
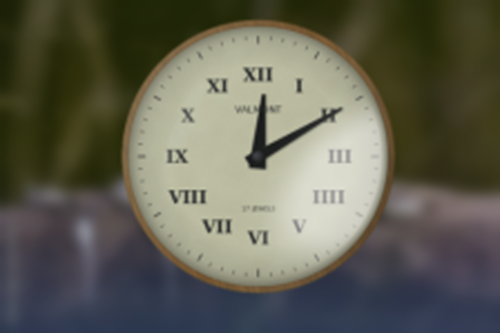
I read 12.10
